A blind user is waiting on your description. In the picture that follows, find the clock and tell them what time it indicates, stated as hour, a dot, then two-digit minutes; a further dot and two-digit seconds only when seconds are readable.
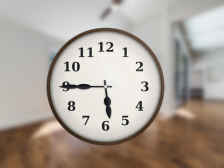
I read 5.45
